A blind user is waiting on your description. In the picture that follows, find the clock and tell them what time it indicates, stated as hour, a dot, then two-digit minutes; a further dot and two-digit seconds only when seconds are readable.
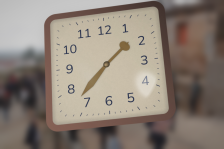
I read 1.37
